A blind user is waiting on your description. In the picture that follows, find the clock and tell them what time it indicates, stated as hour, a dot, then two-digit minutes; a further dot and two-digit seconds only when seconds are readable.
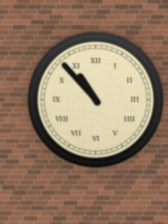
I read 10.53
